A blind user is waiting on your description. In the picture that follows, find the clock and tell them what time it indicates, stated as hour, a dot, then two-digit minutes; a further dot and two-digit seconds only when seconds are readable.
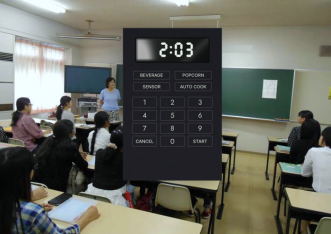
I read 2.03
